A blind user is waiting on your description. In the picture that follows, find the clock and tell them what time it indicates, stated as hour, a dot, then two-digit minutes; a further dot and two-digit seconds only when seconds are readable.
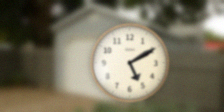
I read 5.10
